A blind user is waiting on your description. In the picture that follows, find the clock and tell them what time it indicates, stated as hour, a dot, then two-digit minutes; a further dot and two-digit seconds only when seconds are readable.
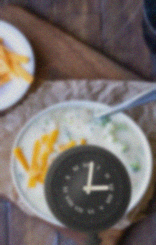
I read 3.02
